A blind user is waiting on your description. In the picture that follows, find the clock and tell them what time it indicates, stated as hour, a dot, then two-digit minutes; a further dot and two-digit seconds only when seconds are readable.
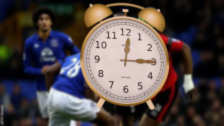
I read 12.15
